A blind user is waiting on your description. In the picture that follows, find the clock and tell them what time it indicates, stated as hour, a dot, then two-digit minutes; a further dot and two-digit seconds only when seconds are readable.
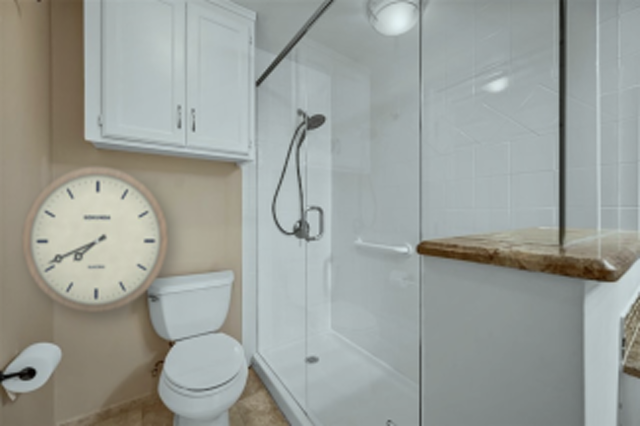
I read 7.41
